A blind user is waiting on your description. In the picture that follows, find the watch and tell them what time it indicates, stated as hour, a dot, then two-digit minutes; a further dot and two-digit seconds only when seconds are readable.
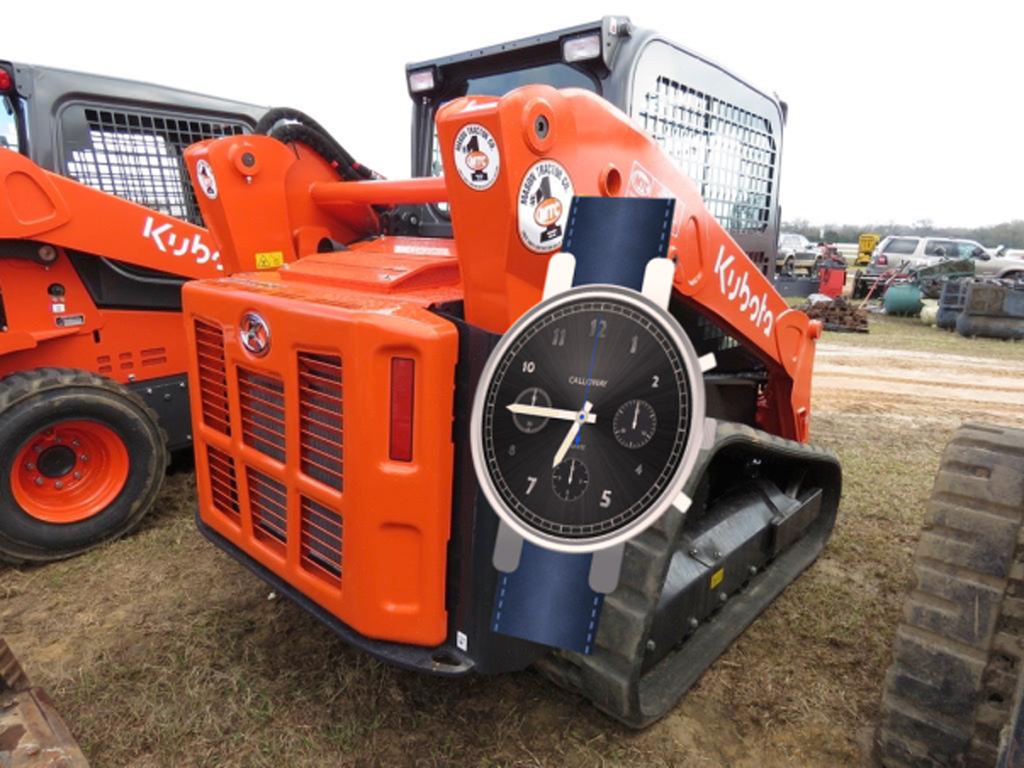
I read 6.45
